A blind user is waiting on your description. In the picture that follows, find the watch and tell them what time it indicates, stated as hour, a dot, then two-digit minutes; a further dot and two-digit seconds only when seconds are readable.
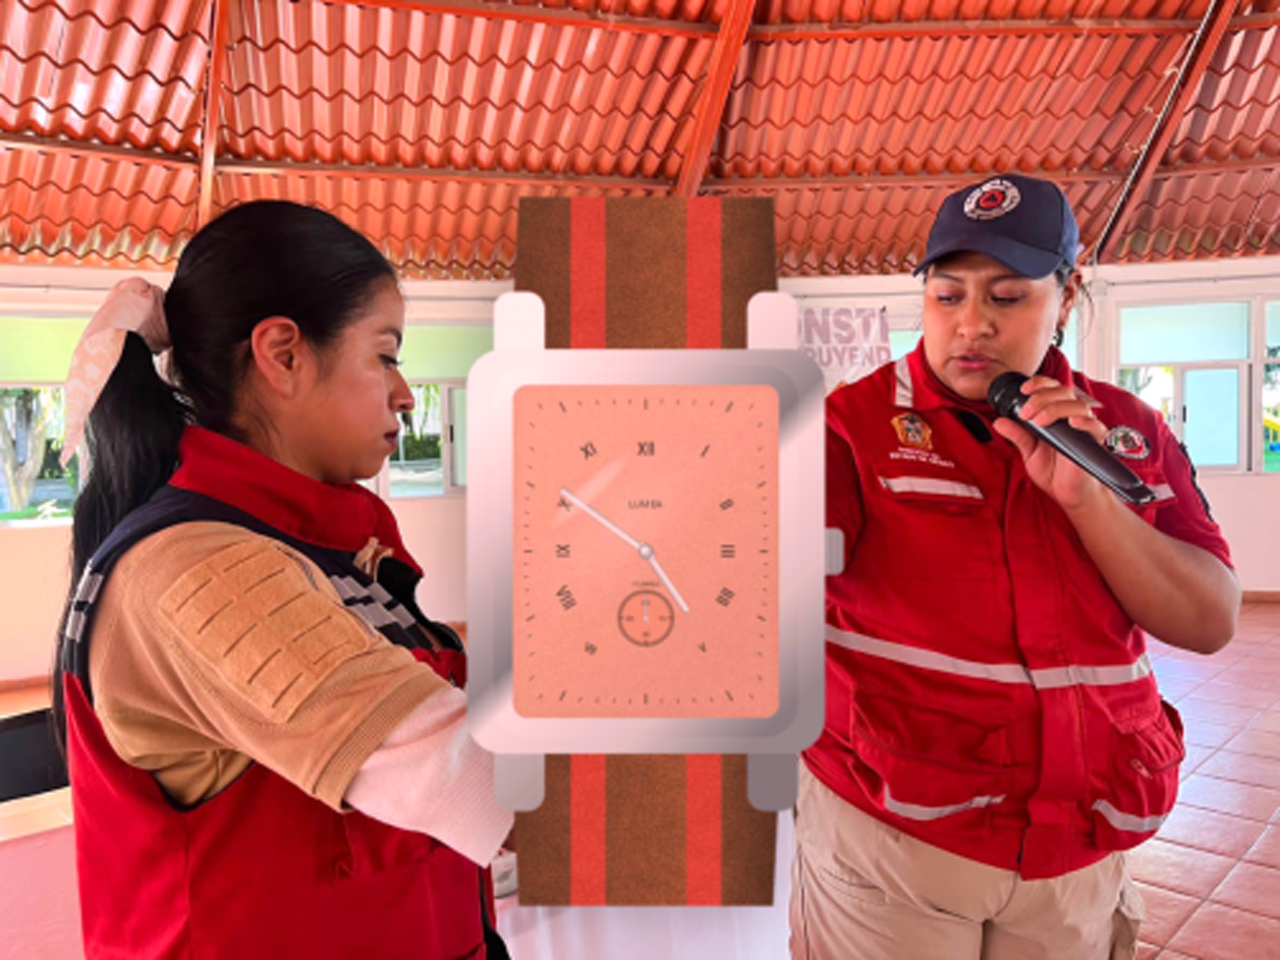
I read 4.51
